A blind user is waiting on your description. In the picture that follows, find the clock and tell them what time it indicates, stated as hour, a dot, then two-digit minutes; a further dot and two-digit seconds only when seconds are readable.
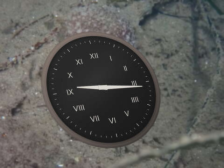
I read 9.16
